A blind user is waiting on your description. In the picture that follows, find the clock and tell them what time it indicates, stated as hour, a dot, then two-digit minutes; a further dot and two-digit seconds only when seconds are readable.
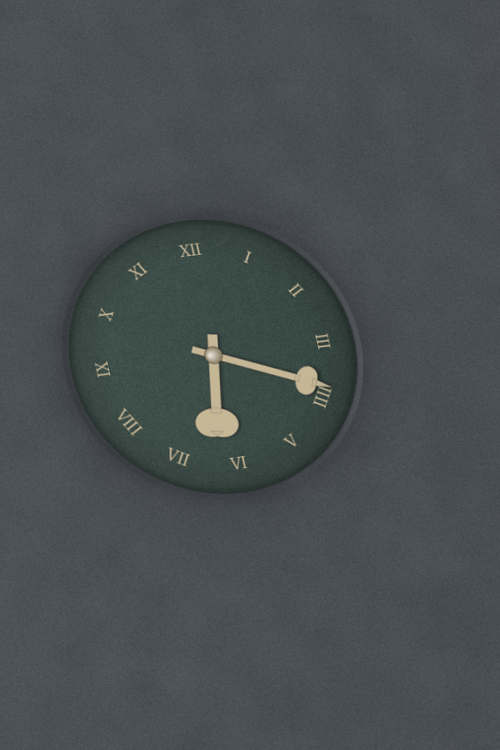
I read 6.19
